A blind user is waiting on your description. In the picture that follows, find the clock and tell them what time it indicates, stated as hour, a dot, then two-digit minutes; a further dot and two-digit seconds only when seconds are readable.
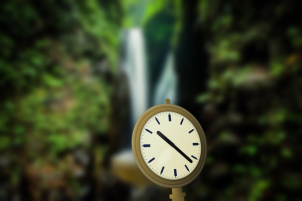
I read 10.22
